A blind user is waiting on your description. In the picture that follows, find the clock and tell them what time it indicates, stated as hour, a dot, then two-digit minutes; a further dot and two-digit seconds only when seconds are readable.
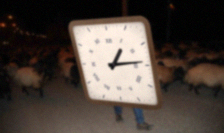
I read 1.14
